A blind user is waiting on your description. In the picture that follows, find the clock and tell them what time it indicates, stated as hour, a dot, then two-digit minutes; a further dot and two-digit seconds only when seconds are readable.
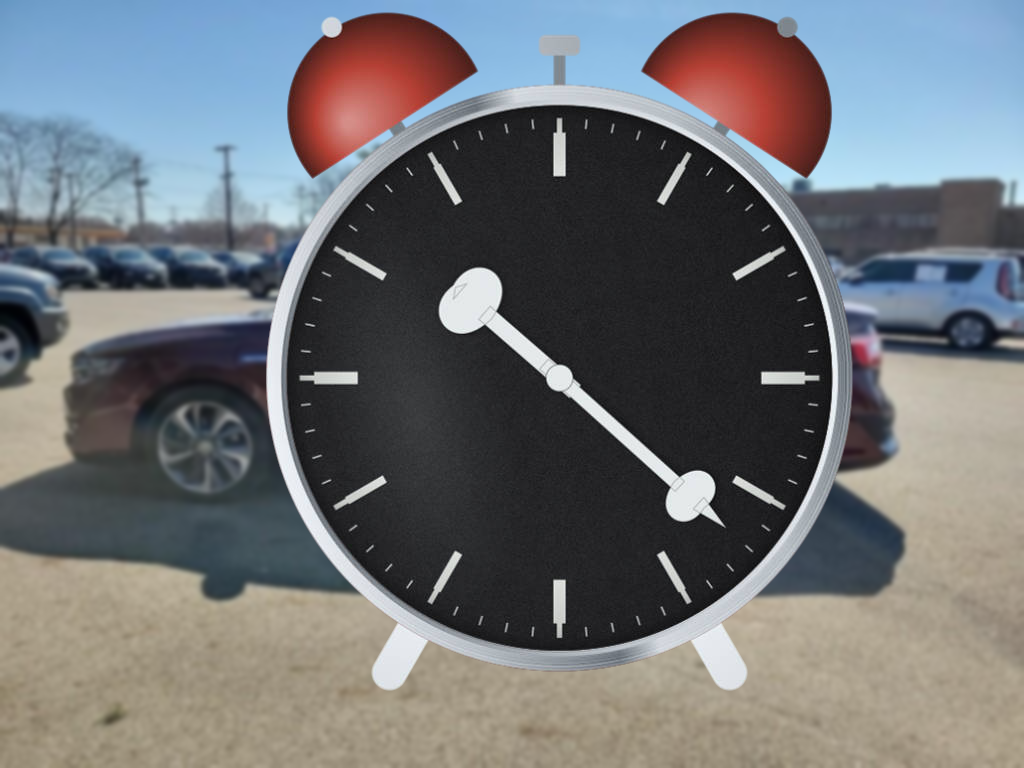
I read 10.22
